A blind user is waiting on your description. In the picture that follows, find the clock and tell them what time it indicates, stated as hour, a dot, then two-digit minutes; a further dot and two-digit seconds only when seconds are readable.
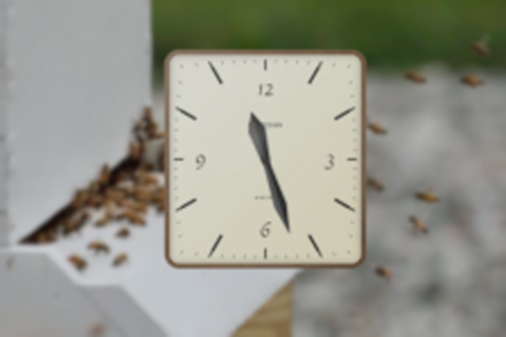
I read 11.27
